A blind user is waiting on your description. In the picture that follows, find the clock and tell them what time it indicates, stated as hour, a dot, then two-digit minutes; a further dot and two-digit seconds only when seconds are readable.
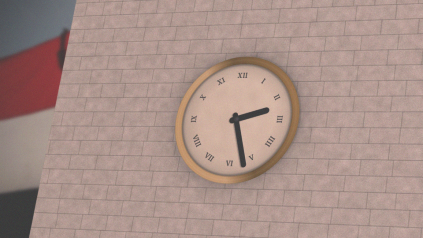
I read 2.27
